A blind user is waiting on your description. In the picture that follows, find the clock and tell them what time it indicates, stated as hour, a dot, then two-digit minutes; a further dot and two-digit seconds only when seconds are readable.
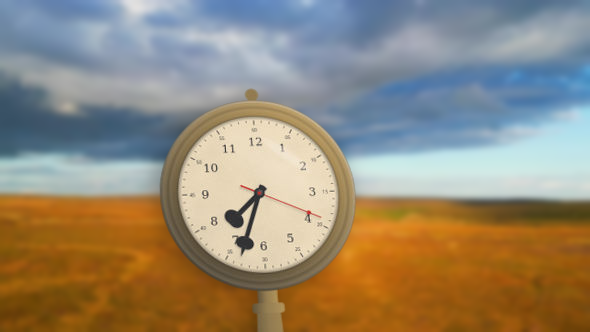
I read 7.33.19
